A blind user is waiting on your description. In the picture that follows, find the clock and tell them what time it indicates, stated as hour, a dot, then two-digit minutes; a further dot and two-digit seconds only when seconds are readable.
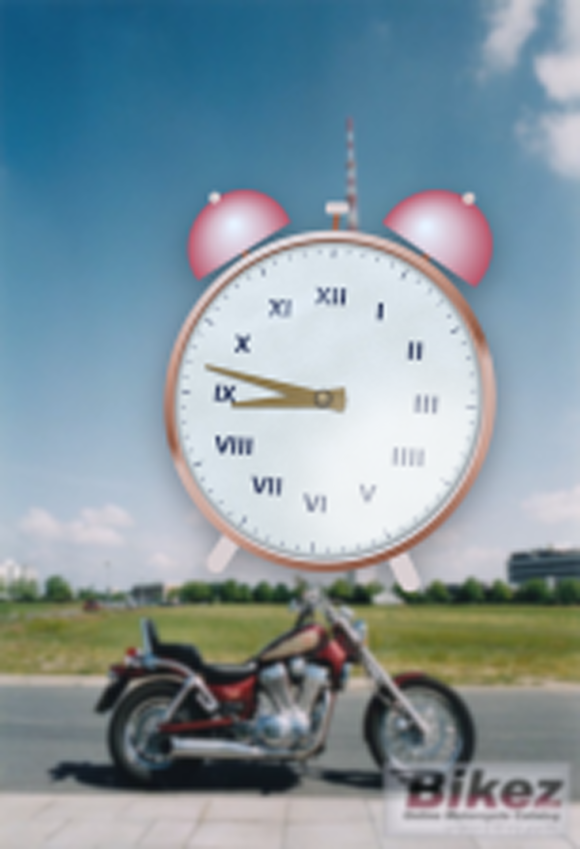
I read 8.47
